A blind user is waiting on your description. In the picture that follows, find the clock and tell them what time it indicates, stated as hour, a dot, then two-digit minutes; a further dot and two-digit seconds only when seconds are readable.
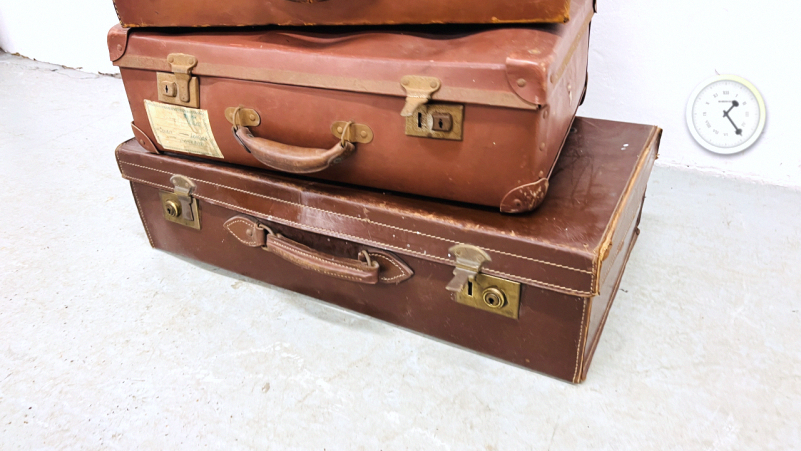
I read 1.24
